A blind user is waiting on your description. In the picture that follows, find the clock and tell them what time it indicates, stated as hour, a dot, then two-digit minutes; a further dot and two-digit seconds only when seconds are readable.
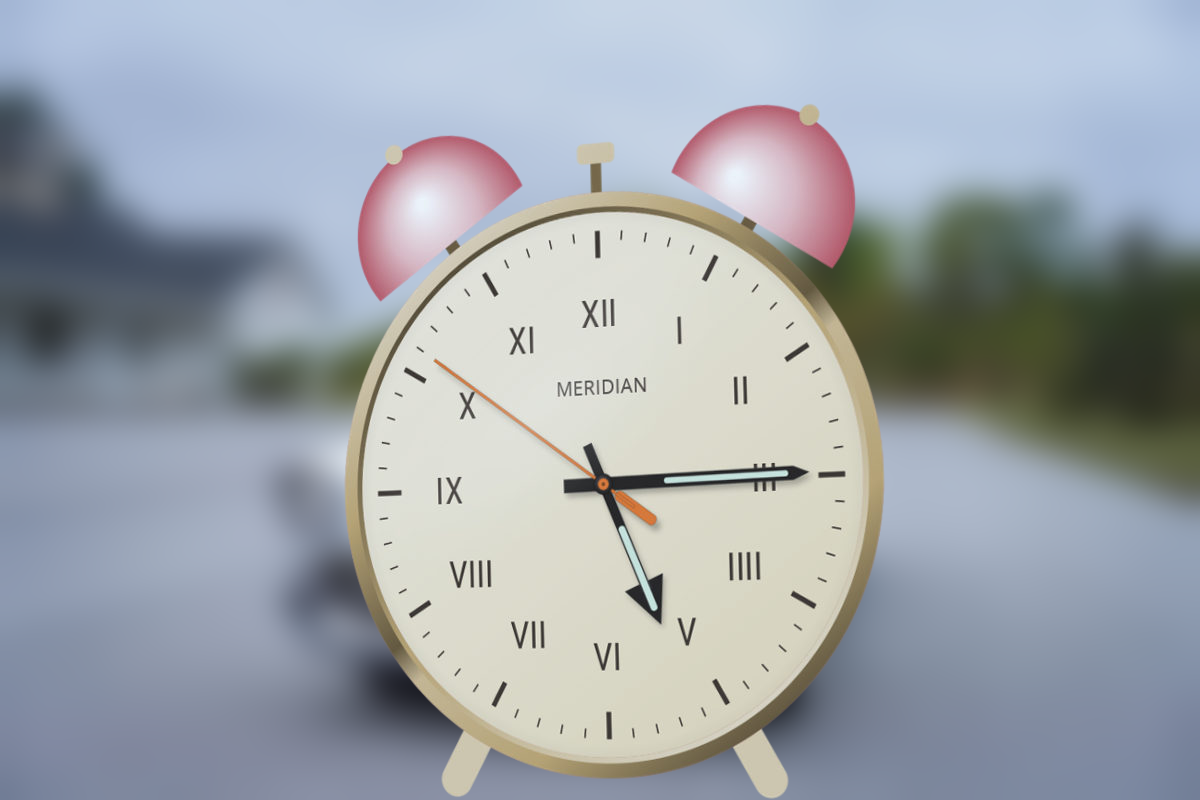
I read 5.14.51
